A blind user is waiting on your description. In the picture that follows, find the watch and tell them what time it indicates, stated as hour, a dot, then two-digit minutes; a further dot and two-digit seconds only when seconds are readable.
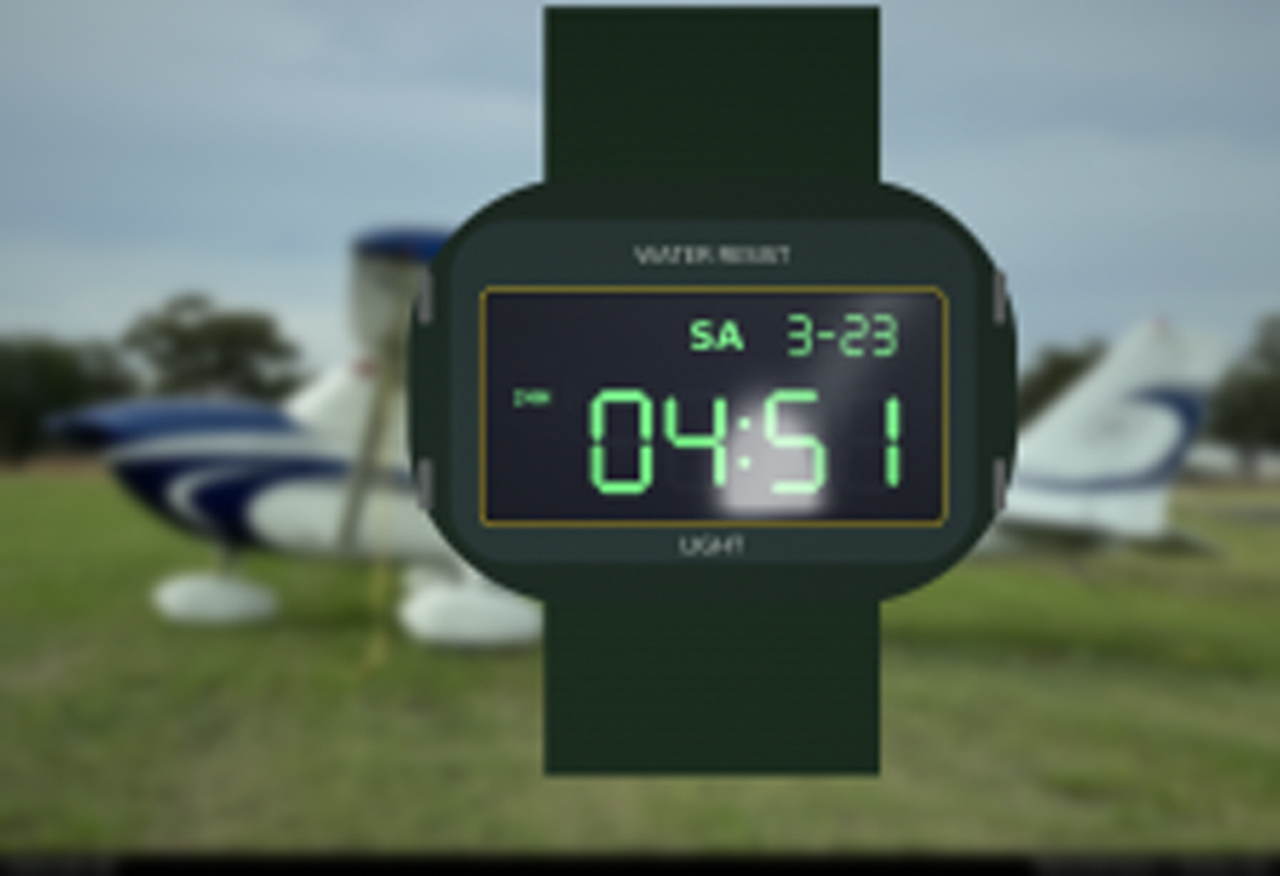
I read 4.51
